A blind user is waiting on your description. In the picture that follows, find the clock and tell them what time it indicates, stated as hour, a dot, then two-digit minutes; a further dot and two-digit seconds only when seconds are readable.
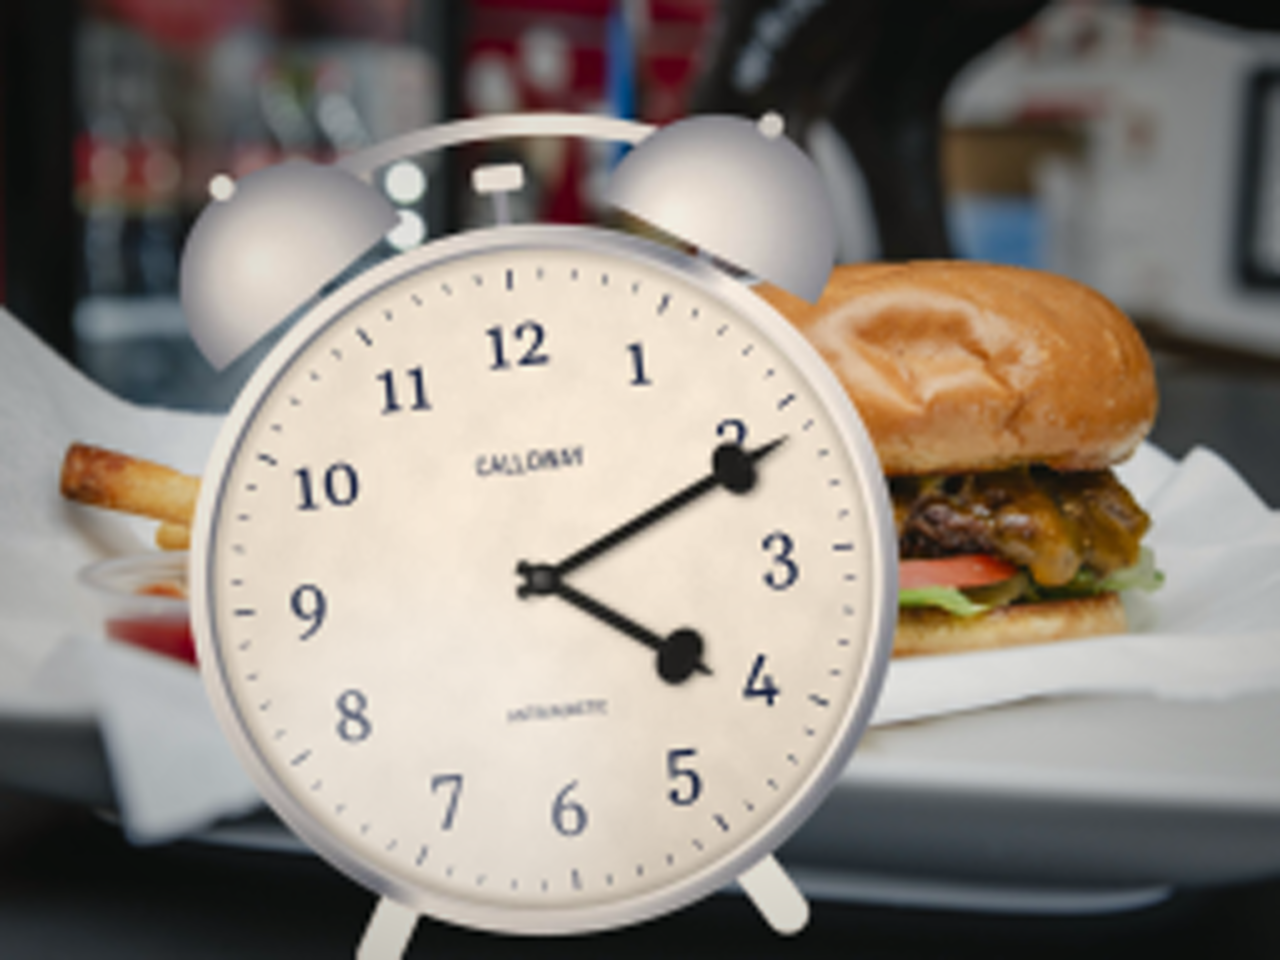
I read 4.11
